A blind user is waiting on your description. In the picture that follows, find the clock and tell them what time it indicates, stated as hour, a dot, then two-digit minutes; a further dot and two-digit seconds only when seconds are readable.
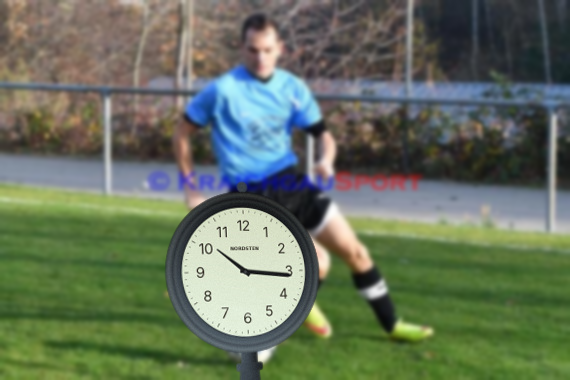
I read 10.16
